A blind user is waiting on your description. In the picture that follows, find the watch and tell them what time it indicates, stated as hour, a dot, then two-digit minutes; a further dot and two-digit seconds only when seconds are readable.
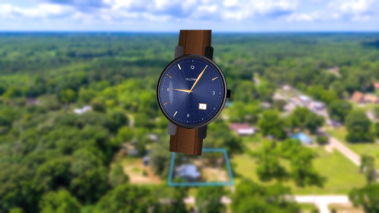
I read 9.05
